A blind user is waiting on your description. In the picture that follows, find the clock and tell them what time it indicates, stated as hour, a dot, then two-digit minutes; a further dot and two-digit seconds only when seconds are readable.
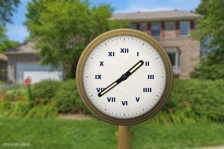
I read 1.39
